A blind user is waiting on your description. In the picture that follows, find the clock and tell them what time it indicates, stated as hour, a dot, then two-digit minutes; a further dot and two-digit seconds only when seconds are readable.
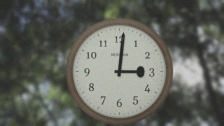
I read 3.01
